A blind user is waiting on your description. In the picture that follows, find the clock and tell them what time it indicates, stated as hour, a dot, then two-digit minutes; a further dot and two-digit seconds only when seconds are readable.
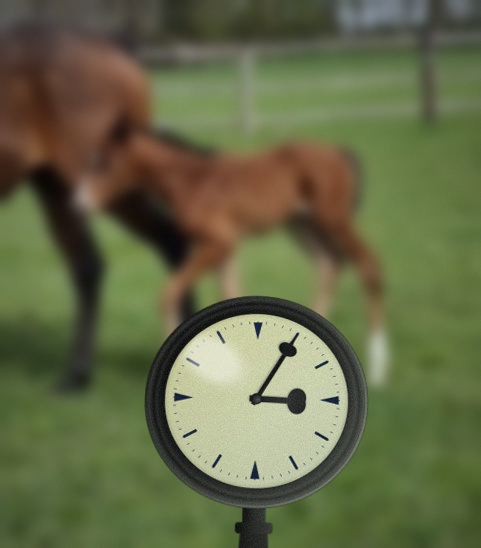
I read 3.05
